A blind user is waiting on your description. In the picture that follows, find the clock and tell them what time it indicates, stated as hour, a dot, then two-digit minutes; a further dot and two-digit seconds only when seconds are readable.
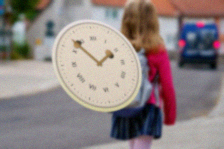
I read 1.53
